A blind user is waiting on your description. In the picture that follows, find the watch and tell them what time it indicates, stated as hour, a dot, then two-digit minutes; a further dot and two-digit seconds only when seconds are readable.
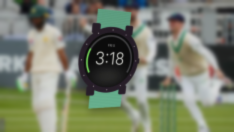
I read 3.18
